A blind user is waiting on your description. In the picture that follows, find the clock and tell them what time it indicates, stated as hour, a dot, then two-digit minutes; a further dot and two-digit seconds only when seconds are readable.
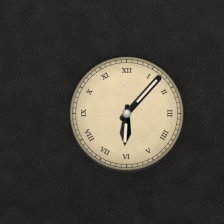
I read 6.07
